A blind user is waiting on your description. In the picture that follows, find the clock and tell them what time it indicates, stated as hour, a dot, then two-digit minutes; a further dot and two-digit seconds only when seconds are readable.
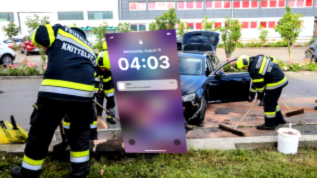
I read 4.03
